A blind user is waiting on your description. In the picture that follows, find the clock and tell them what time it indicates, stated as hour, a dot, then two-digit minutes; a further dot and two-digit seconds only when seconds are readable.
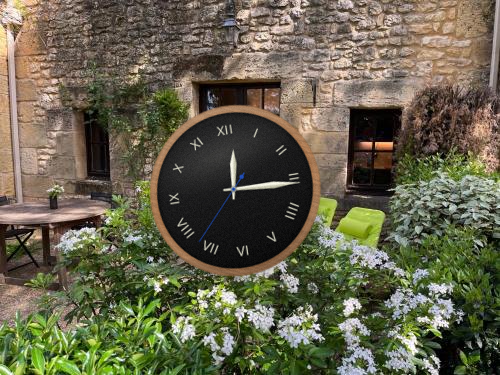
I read 12.15.37
